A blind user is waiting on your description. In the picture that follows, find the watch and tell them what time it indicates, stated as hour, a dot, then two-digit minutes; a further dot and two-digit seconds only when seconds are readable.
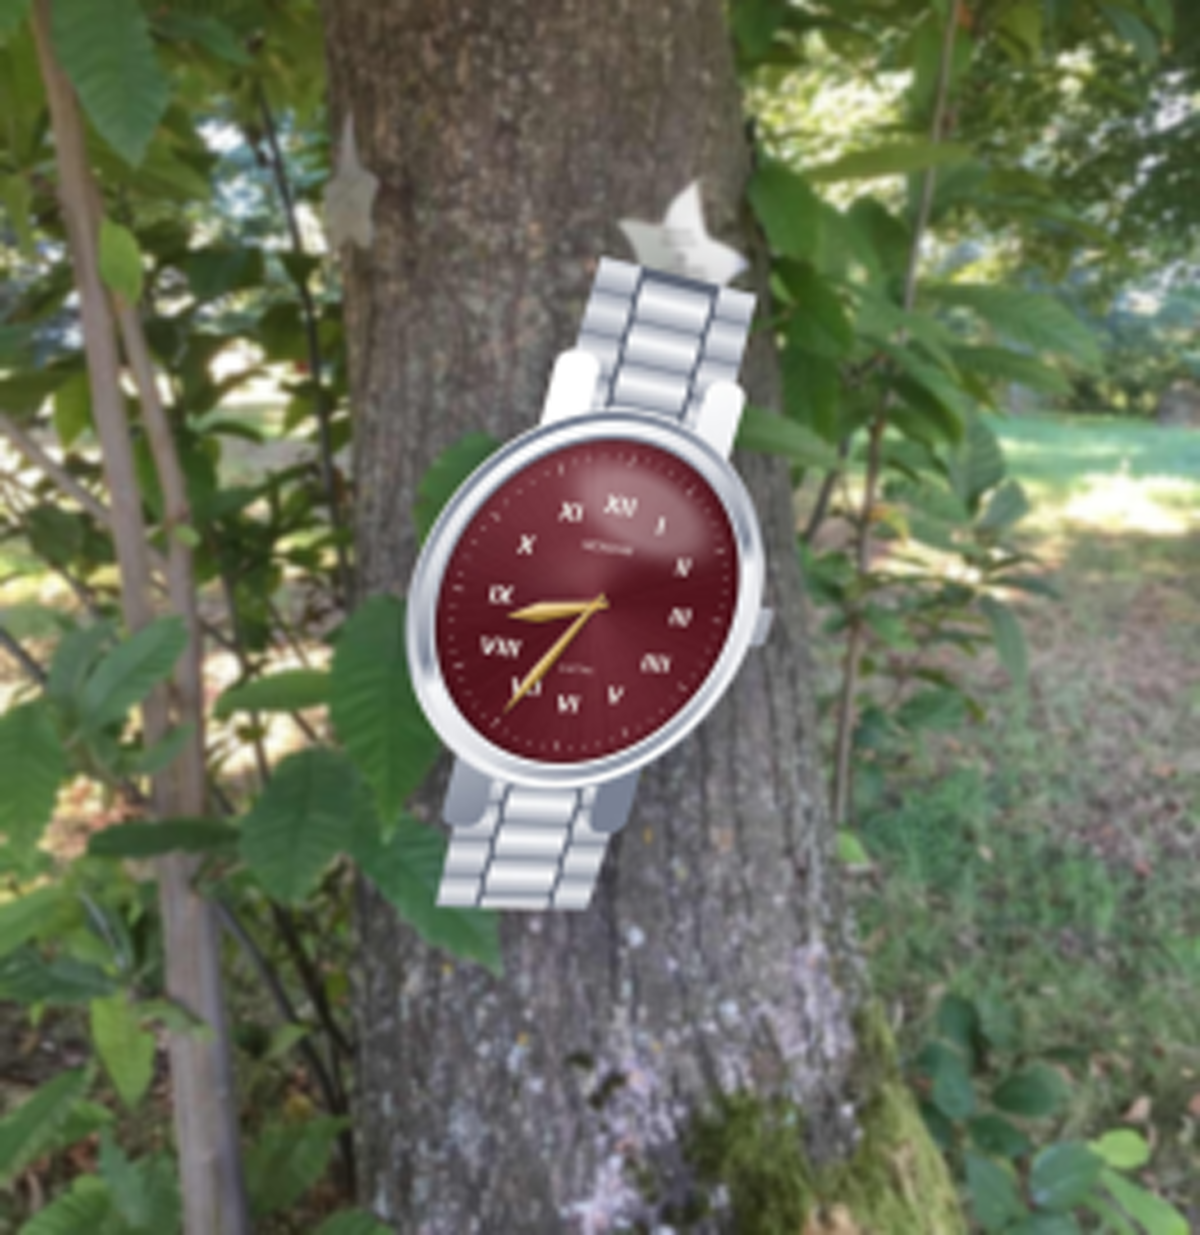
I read 8.35
